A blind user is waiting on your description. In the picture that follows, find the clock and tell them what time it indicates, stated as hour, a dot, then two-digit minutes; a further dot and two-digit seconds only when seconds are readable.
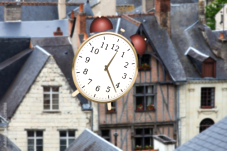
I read 12.22
